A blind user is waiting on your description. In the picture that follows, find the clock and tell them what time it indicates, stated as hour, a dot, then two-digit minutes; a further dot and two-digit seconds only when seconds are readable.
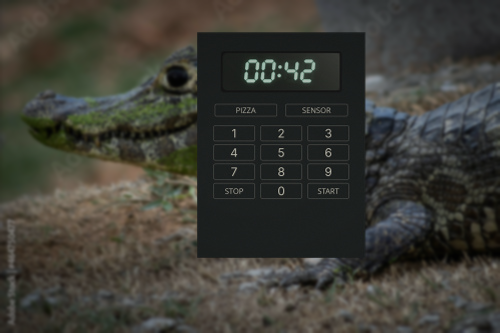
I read 0.42
